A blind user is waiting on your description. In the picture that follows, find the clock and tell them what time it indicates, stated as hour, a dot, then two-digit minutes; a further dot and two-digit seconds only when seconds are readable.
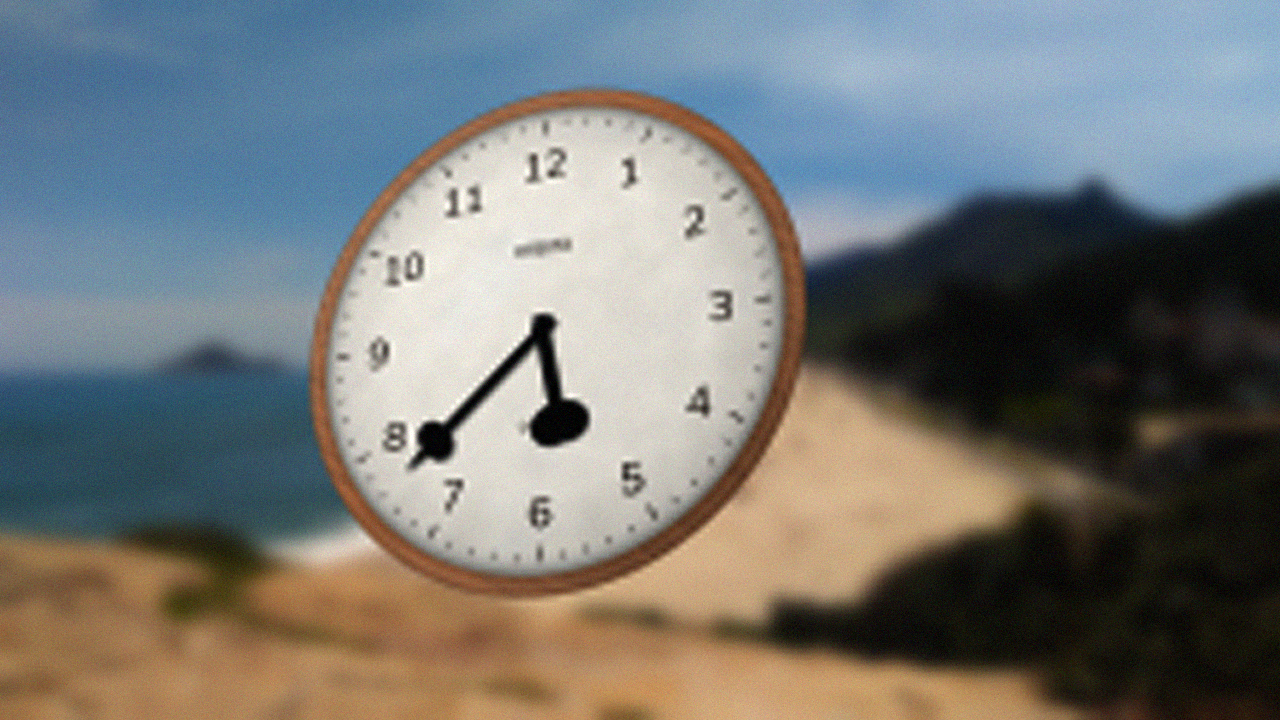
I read 5.38
